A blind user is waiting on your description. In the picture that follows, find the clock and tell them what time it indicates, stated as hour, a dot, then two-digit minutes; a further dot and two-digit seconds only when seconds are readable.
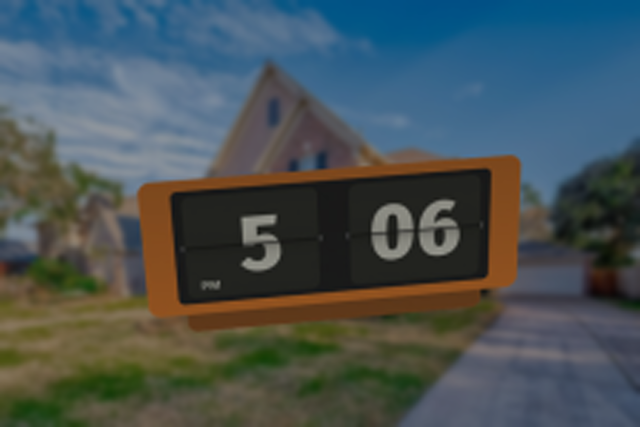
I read 5.06
